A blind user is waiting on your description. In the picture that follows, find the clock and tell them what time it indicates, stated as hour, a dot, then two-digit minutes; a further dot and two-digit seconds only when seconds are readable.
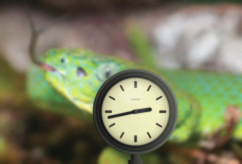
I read 2.43
